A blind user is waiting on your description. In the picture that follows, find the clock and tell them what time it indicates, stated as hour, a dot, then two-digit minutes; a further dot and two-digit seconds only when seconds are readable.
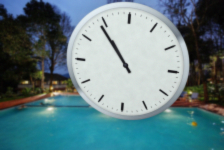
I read 10.54
